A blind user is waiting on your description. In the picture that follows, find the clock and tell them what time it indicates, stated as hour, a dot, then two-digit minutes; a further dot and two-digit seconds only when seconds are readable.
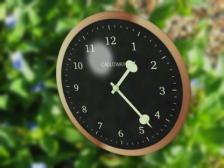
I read 1.23
